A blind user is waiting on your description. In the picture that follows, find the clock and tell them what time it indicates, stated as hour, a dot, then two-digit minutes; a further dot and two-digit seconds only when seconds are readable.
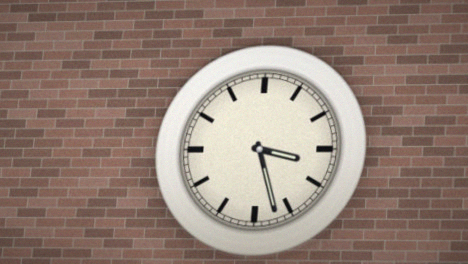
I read 3.27
